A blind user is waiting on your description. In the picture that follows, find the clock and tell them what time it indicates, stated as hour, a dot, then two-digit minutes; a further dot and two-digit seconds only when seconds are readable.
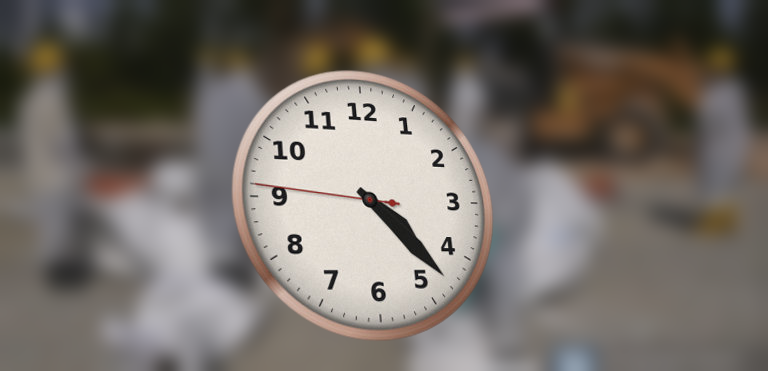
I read 4.22.46
